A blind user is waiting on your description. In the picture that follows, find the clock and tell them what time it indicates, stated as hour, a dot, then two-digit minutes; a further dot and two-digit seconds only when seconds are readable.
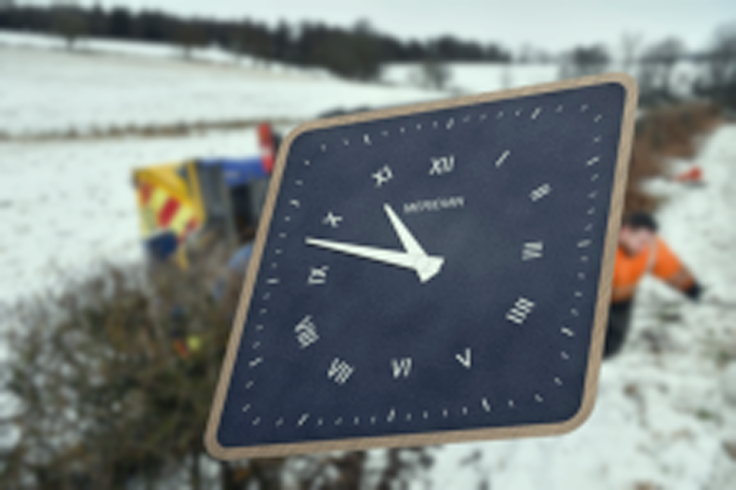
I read 10.48
